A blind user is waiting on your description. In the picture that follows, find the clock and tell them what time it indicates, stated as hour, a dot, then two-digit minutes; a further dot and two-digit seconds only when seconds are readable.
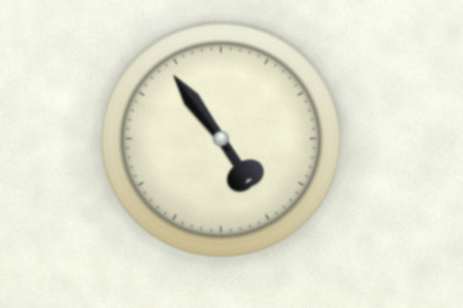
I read 4.54
